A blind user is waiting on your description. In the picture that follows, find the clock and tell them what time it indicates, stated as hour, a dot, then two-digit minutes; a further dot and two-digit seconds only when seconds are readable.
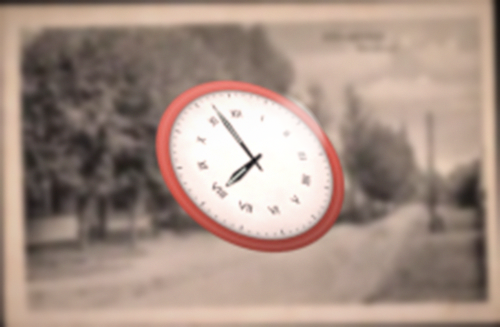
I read 7.57
